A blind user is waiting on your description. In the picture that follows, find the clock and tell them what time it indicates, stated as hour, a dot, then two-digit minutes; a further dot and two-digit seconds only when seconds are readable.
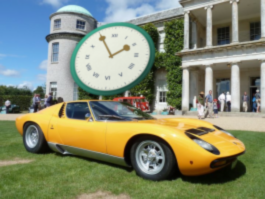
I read 1.55
